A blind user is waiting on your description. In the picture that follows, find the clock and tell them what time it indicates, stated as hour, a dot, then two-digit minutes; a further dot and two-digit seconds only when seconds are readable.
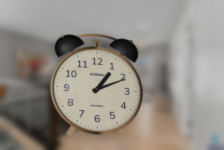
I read 1.11
